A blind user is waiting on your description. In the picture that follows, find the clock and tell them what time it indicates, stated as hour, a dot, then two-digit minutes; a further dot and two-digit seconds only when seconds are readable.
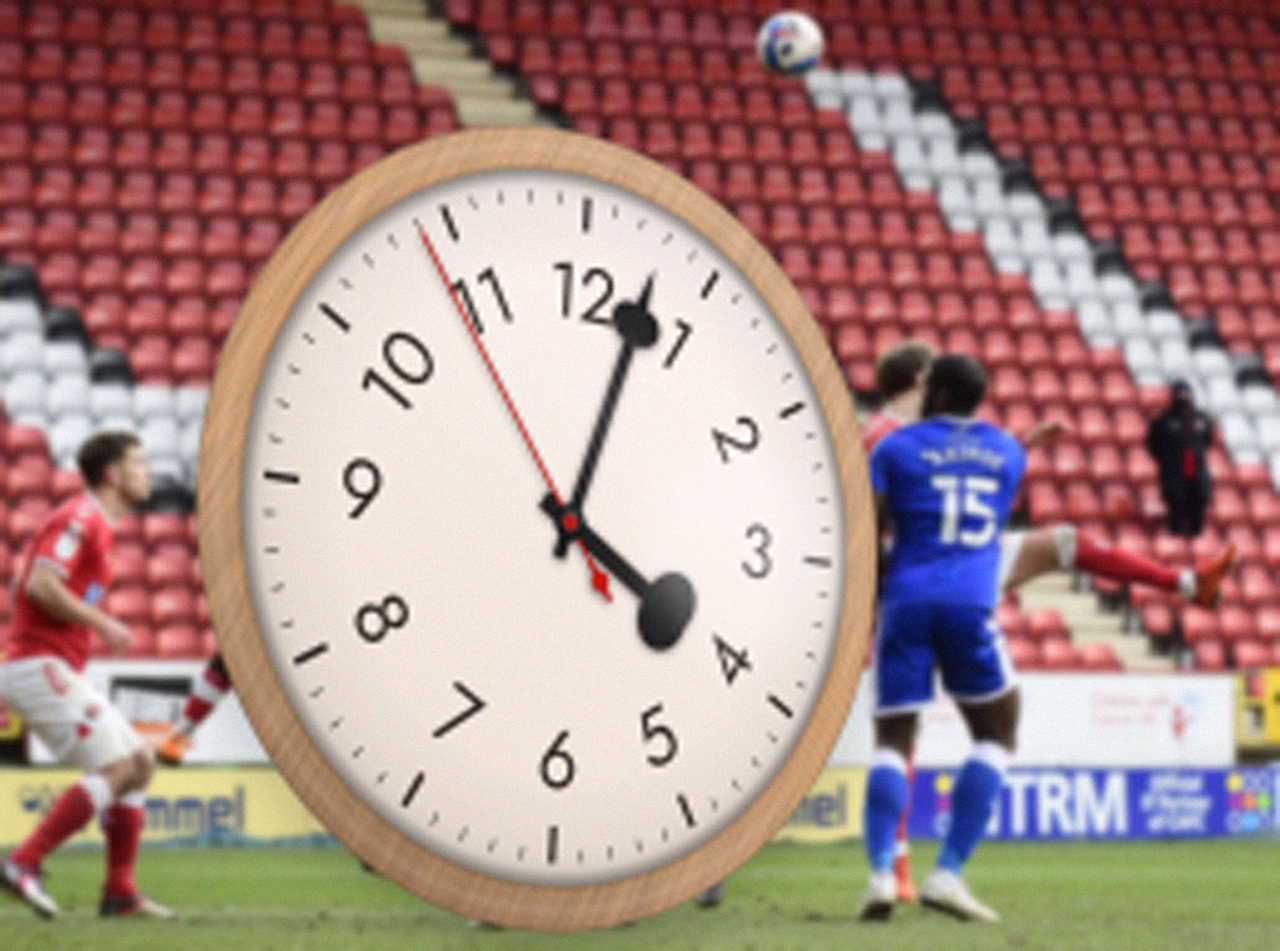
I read 4.02.54
